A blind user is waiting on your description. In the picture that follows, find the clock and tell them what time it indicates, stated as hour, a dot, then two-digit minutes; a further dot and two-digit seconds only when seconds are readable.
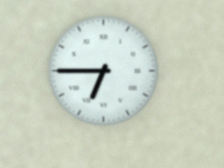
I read 6.45
